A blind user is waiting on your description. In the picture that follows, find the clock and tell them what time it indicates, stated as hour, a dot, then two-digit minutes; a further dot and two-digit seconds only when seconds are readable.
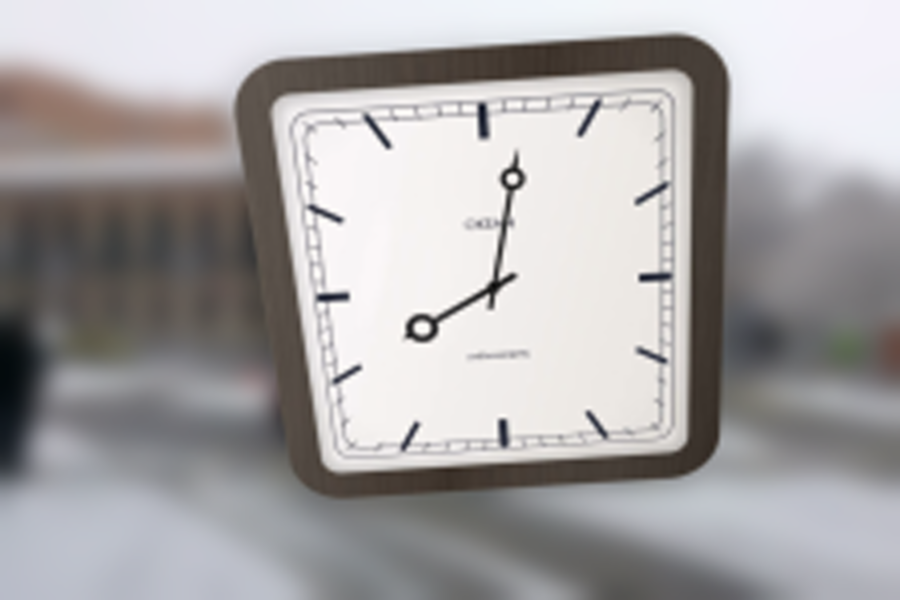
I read 8.02
